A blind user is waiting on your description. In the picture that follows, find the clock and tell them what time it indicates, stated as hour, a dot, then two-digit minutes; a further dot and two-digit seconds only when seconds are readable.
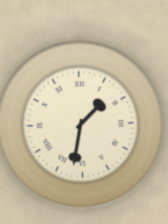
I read 1.32
